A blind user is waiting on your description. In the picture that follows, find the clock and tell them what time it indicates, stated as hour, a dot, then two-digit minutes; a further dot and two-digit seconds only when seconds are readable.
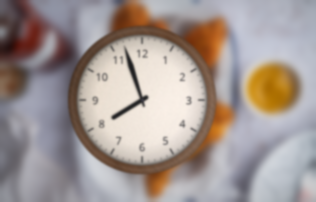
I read 7.57
